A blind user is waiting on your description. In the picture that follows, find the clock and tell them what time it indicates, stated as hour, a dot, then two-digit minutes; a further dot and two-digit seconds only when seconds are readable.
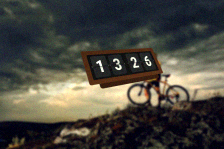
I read 13.26
